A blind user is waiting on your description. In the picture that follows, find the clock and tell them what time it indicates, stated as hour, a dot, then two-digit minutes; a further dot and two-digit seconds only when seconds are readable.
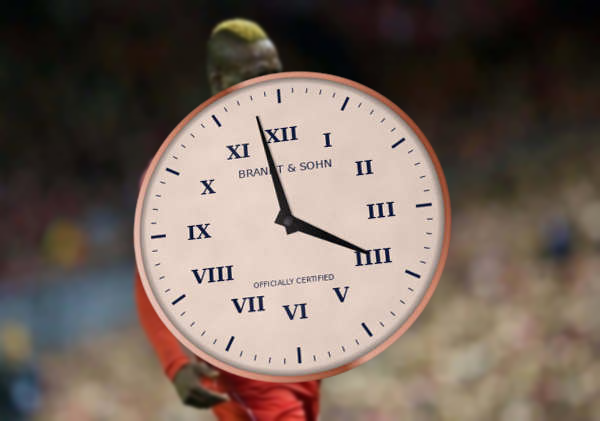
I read 3.58
